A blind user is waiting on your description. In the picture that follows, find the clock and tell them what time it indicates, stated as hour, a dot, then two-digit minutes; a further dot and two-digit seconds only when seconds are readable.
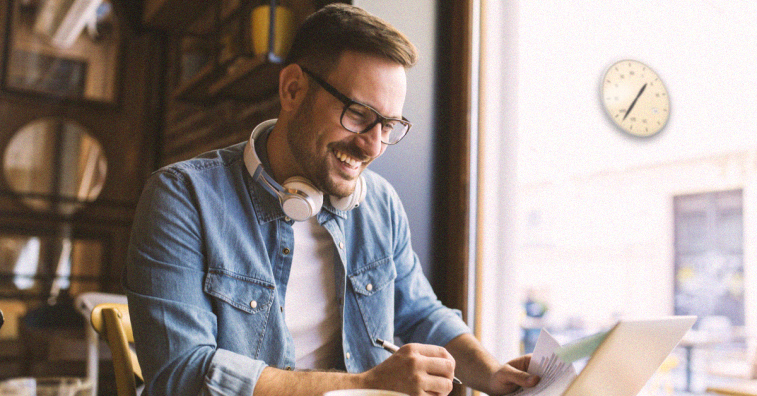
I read 1.38
